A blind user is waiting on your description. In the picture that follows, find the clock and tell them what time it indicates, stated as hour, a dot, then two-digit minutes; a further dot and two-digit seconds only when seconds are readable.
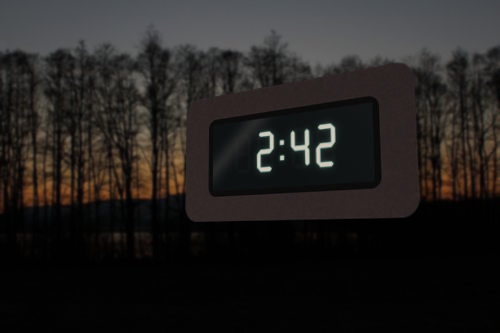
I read 2.42
